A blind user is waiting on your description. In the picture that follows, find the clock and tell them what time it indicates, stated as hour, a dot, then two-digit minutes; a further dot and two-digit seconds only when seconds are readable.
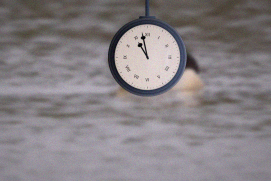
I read 10.58
